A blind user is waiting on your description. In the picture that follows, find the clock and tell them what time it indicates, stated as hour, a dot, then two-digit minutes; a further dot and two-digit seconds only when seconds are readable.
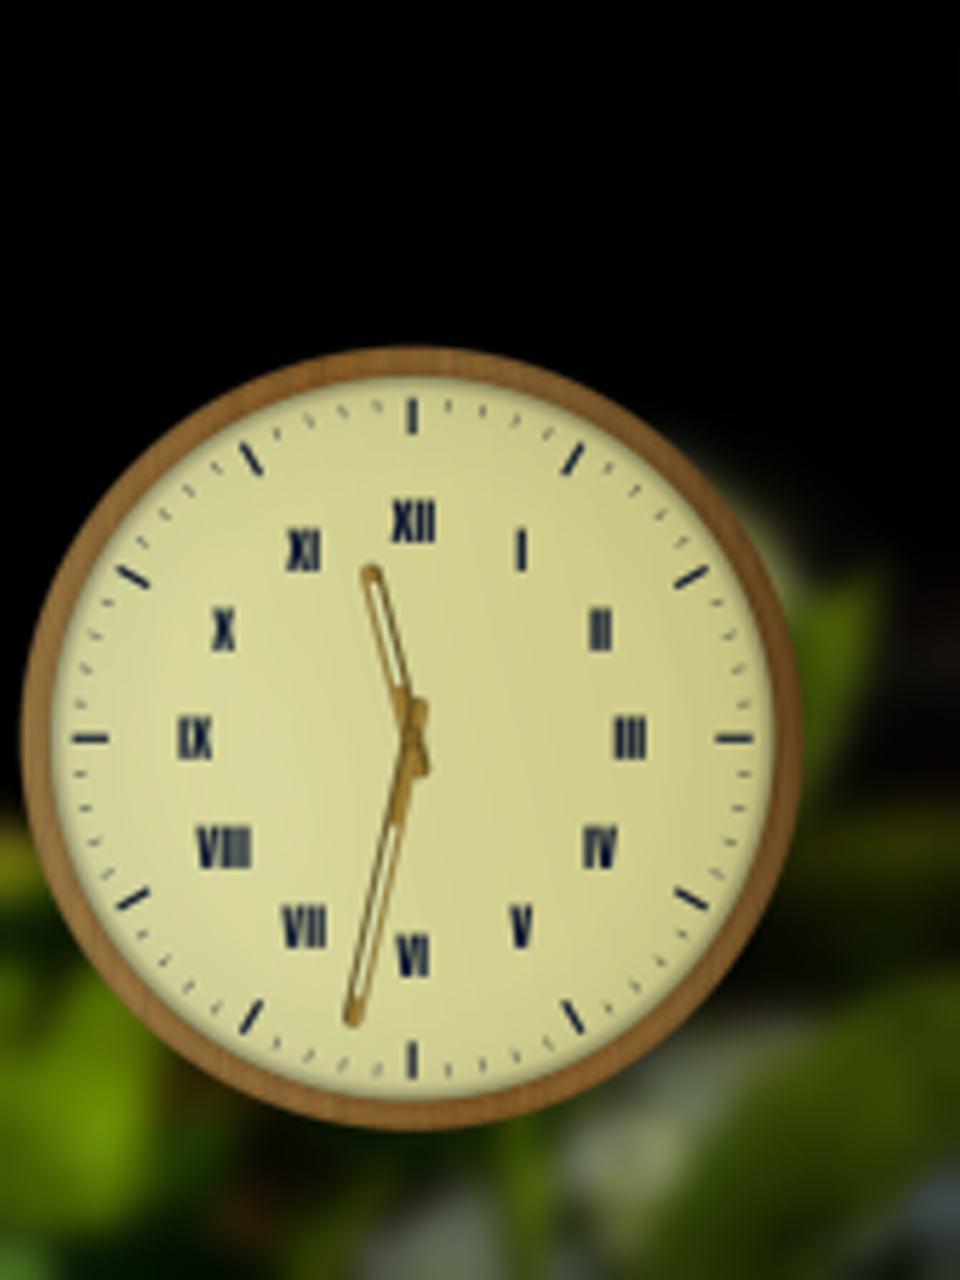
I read 11.32
